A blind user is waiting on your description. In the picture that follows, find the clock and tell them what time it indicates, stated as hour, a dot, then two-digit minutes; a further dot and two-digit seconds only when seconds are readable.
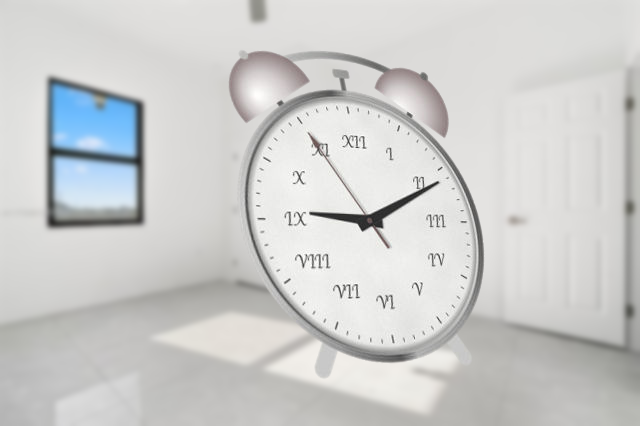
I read 9.10.55
